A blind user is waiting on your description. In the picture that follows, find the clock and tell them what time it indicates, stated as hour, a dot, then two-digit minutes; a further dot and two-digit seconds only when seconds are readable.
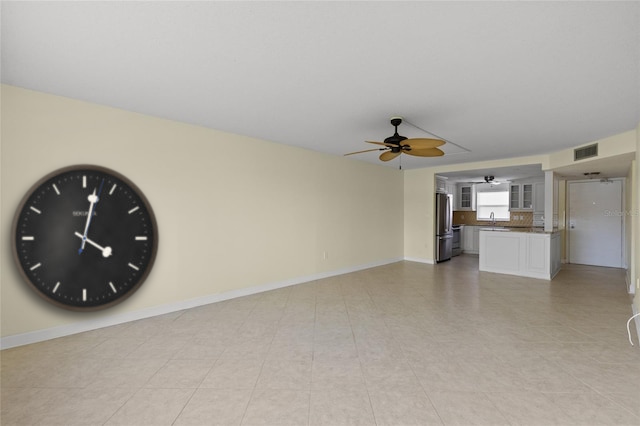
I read 4.02.03
